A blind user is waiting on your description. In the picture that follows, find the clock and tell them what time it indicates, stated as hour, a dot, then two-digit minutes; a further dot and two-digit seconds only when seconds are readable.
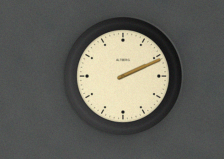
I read 2.11
